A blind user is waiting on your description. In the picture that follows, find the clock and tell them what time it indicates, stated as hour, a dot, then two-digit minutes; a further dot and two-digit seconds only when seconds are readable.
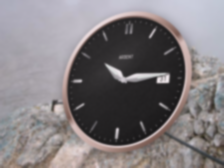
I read 10.14
